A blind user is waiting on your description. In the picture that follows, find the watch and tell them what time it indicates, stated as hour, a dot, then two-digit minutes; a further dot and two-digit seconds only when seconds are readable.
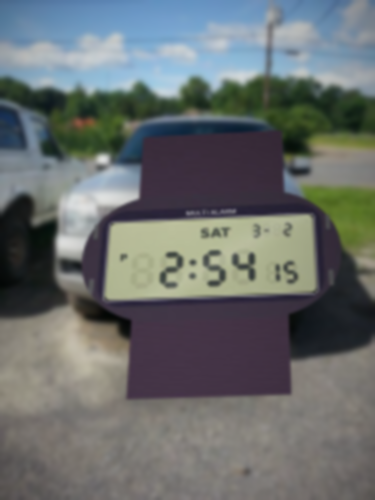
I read 2.54.15
